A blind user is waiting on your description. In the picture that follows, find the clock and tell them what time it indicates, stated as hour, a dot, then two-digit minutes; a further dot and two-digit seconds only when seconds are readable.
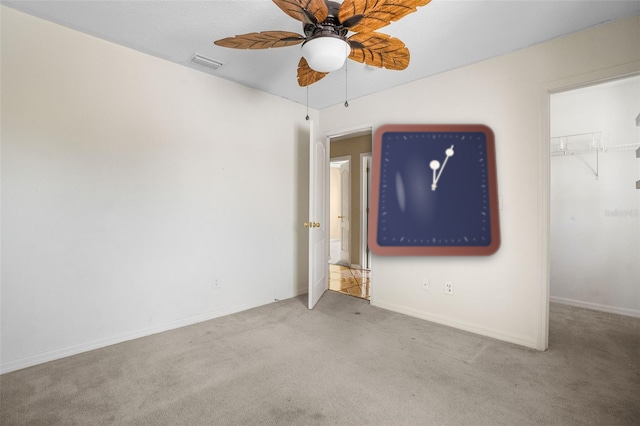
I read 12.04
